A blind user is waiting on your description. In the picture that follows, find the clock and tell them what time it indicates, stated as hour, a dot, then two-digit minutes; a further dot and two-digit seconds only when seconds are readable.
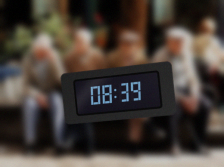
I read 8.39
